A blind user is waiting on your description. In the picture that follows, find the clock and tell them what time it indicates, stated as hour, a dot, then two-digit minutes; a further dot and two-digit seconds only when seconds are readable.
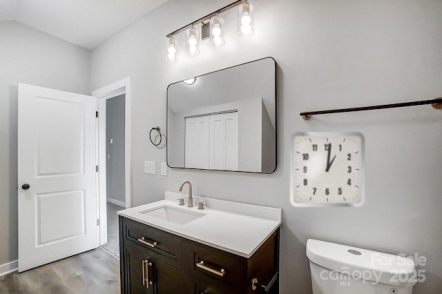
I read 1.01
